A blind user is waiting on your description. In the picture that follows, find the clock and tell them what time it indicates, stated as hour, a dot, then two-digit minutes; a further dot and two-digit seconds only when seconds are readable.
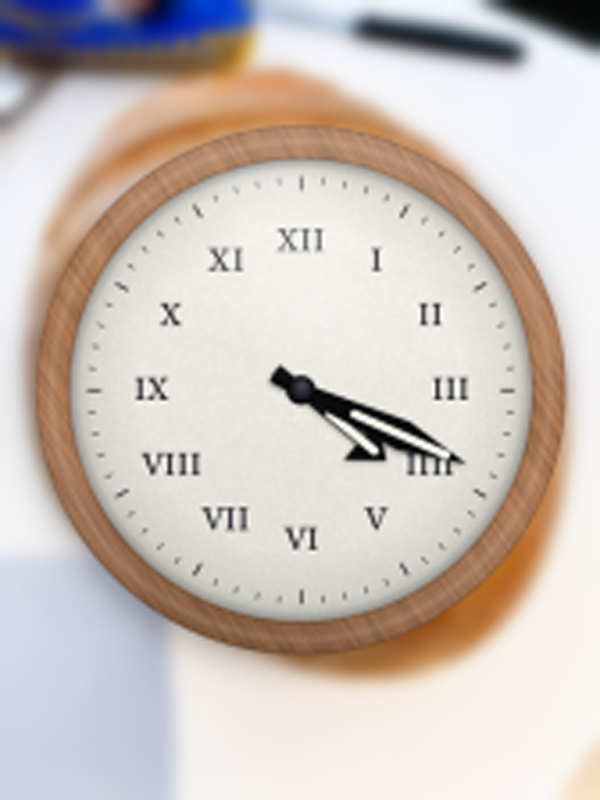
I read 4.19
